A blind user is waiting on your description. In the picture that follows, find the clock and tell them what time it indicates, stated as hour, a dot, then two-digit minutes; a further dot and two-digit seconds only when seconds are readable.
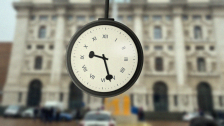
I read 9.27
